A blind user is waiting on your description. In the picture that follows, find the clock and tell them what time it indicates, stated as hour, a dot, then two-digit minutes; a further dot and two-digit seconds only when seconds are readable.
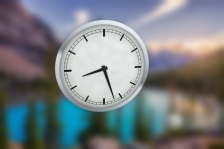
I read 8.27
